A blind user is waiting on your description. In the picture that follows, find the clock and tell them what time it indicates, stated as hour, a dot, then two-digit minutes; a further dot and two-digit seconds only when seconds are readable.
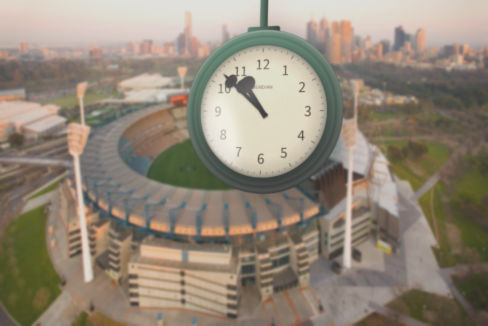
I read 10.52
